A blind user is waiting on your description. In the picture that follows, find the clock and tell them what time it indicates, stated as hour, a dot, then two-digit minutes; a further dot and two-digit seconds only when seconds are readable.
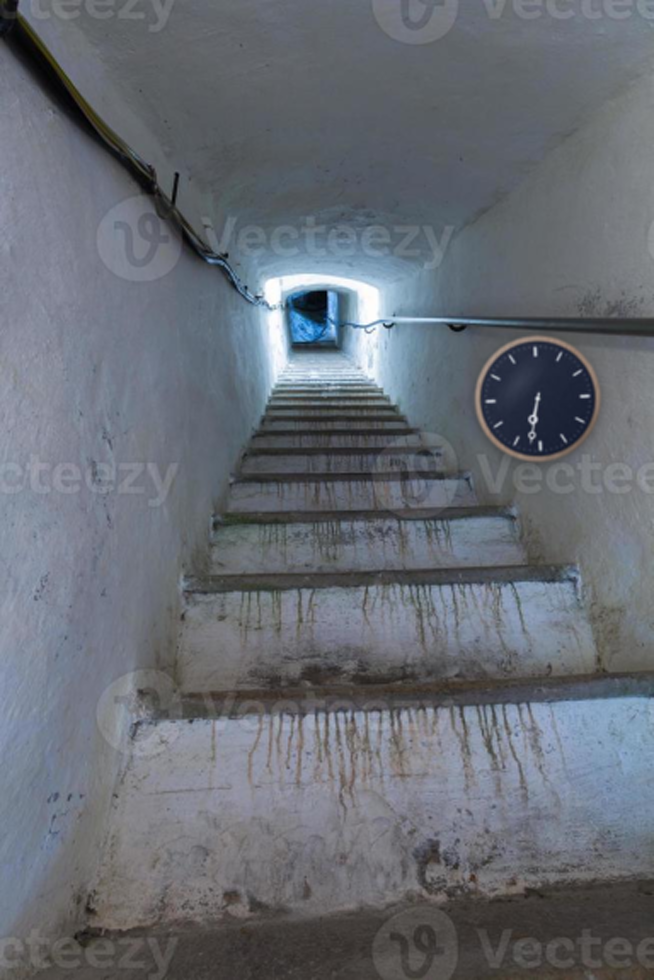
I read 6.32
